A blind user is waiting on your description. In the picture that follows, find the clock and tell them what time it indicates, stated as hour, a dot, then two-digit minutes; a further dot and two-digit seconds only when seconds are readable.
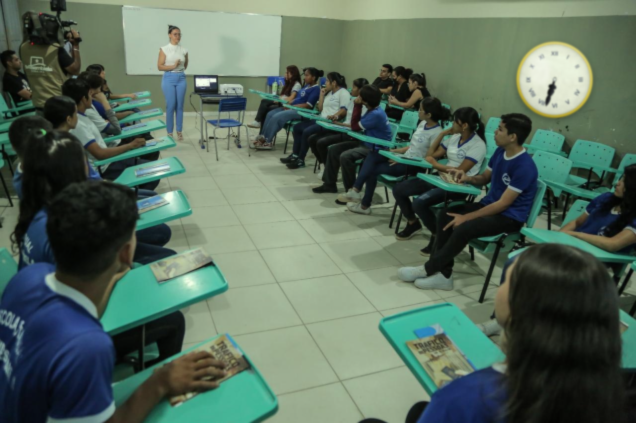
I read 6.33
